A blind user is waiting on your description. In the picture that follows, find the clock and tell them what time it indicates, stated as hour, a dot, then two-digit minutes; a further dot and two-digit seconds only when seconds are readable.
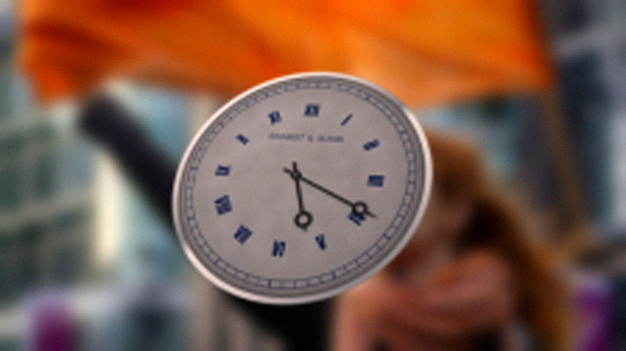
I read 5.19
